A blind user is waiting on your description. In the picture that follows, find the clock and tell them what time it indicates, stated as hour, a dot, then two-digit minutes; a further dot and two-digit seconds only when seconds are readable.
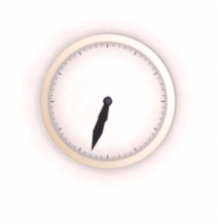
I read 6.33
